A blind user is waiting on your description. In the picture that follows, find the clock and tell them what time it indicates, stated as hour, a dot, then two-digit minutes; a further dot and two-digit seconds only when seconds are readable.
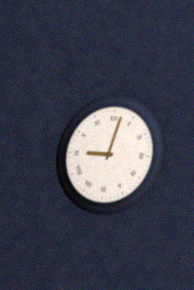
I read 9.02
